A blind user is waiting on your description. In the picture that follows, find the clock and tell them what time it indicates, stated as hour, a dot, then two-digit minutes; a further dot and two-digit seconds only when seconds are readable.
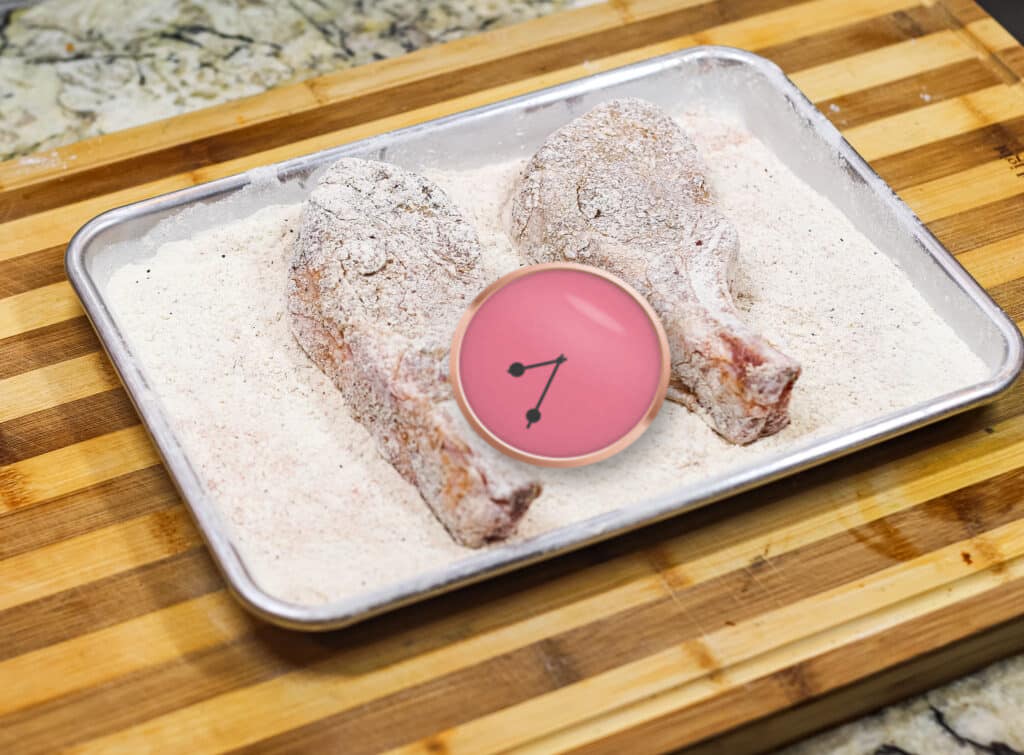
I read 8.34
